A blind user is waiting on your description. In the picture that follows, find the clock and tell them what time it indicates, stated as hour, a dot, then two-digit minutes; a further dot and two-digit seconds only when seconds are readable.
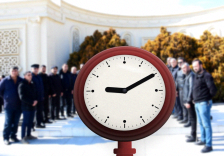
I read 9.10
